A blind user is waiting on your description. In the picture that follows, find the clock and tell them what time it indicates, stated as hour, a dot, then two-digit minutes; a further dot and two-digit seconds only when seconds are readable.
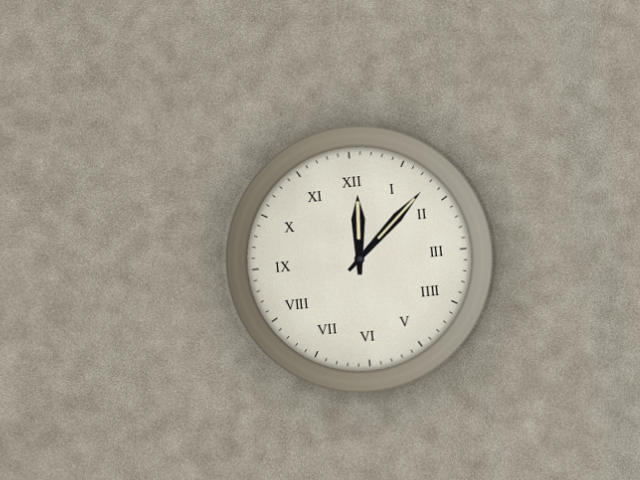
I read 12.08
